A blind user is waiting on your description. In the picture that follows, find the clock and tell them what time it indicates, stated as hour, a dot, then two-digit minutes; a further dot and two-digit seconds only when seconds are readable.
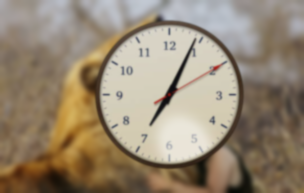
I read 7.04.10
